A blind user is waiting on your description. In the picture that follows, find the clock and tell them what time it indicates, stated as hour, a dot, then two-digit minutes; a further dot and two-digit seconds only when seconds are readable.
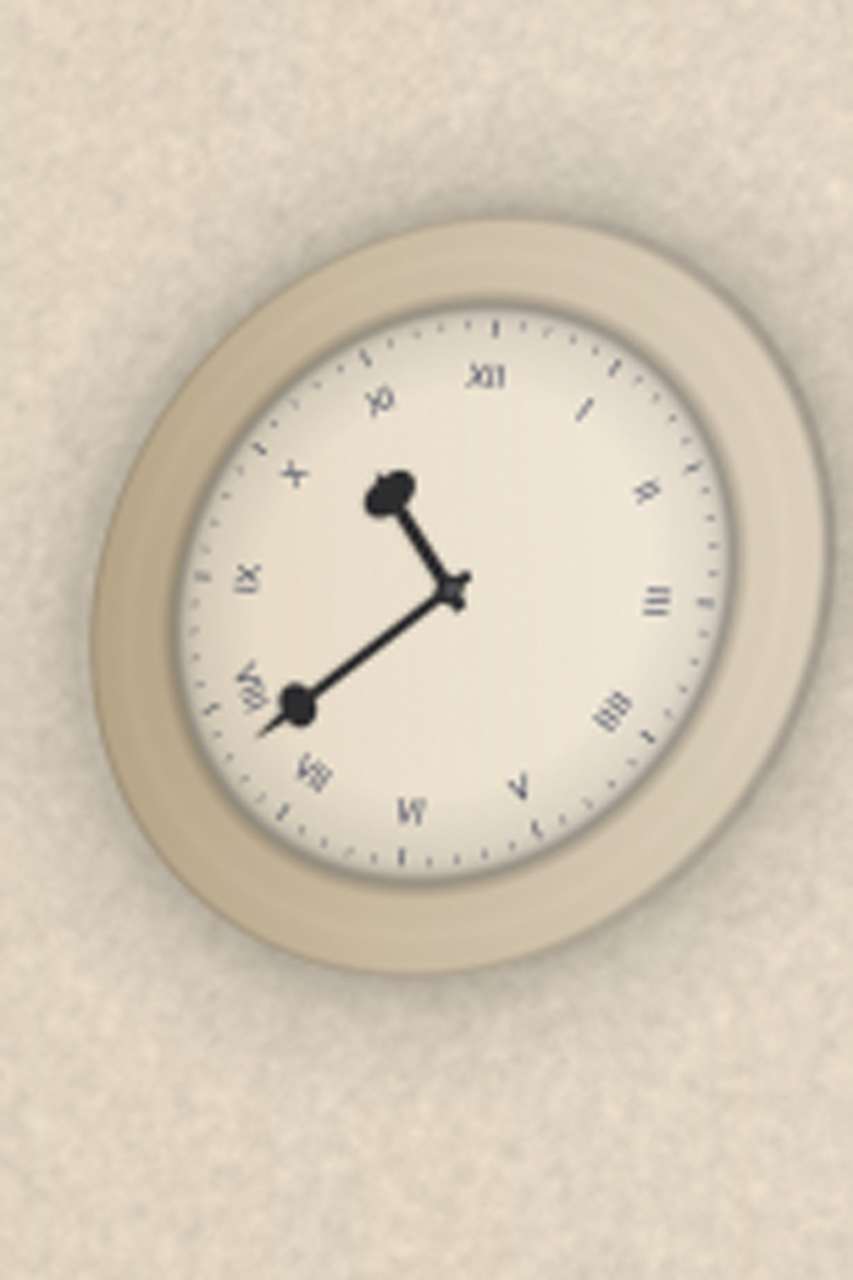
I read 10.38
